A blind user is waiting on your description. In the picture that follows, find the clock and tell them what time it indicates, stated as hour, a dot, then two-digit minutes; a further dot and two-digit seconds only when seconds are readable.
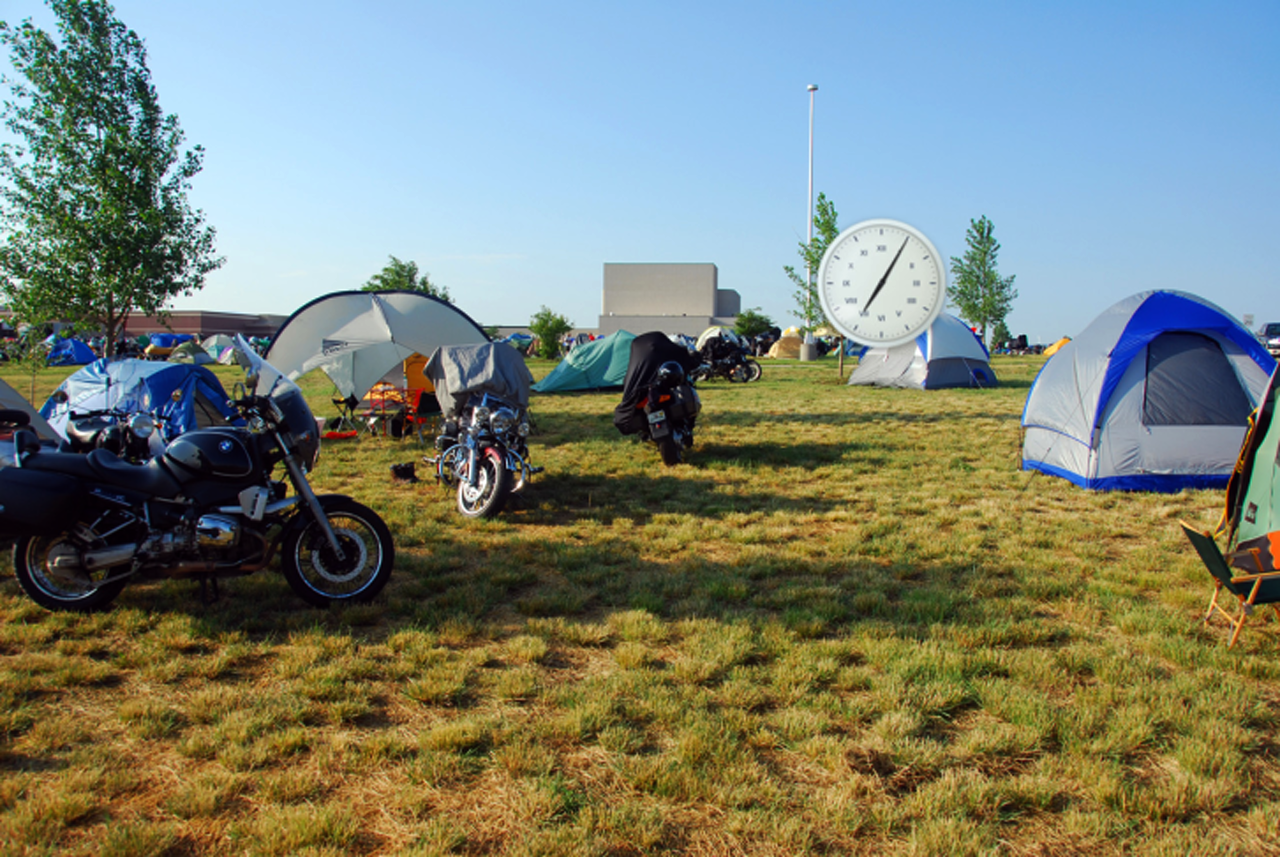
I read 7.05
